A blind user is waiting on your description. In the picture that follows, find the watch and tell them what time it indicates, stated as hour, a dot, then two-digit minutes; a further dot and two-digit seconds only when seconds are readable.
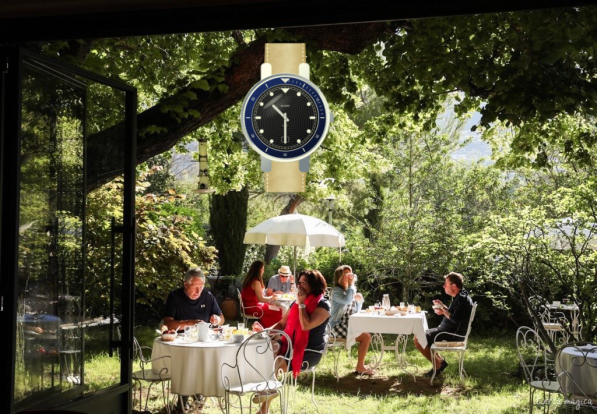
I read 10.30
